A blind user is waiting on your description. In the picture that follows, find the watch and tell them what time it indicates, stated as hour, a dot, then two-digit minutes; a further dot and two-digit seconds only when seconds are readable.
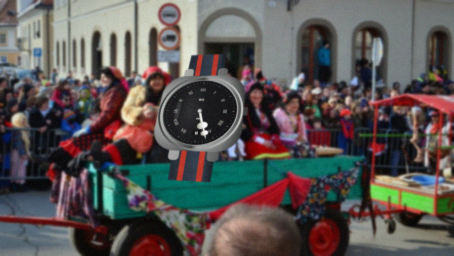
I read 5.27
